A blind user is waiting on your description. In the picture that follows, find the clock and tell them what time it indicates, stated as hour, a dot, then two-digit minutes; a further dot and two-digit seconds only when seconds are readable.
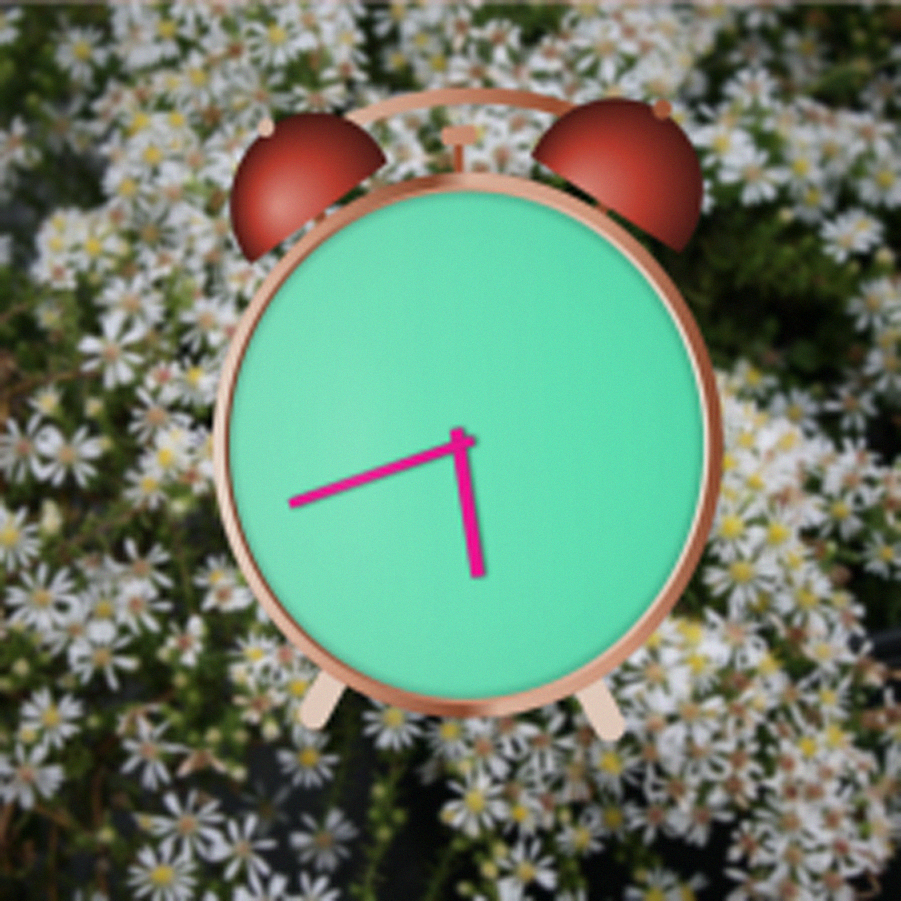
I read 5.42
